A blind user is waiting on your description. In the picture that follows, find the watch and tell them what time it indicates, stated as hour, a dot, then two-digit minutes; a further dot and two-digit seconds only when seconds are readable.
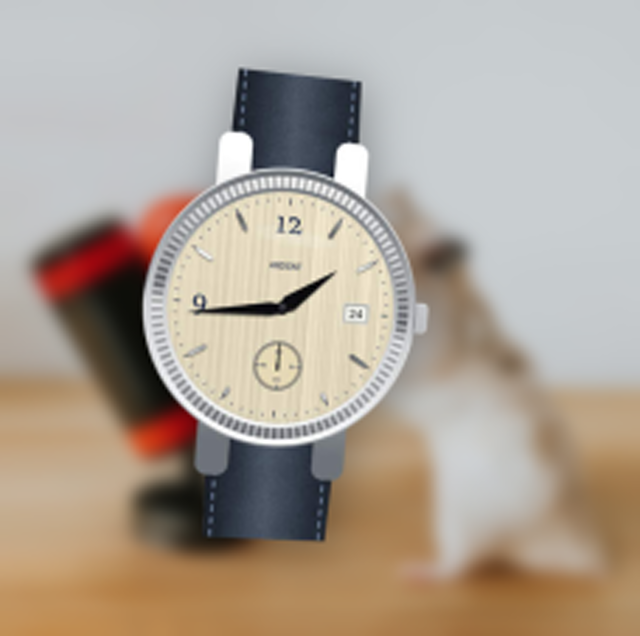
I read 1.44
